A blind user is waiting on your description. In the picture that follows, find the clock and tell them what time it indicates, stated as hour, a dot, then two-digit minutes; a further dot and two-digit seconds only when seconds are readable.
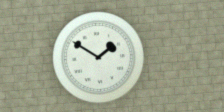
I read 1.51
